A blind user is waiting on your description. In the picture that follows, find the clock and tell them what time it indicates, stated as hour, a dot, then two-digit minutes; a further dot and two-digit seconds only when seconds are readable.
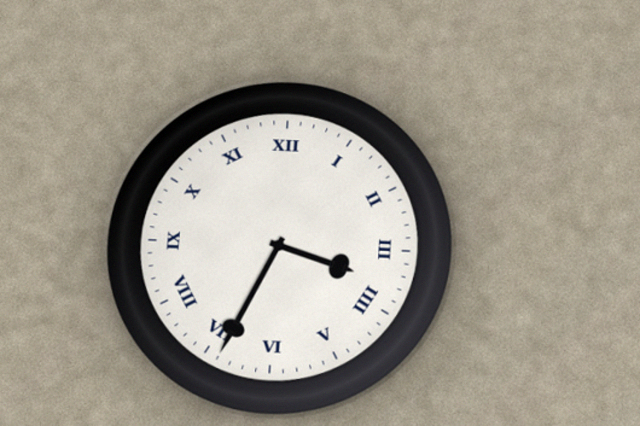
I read 3.34
